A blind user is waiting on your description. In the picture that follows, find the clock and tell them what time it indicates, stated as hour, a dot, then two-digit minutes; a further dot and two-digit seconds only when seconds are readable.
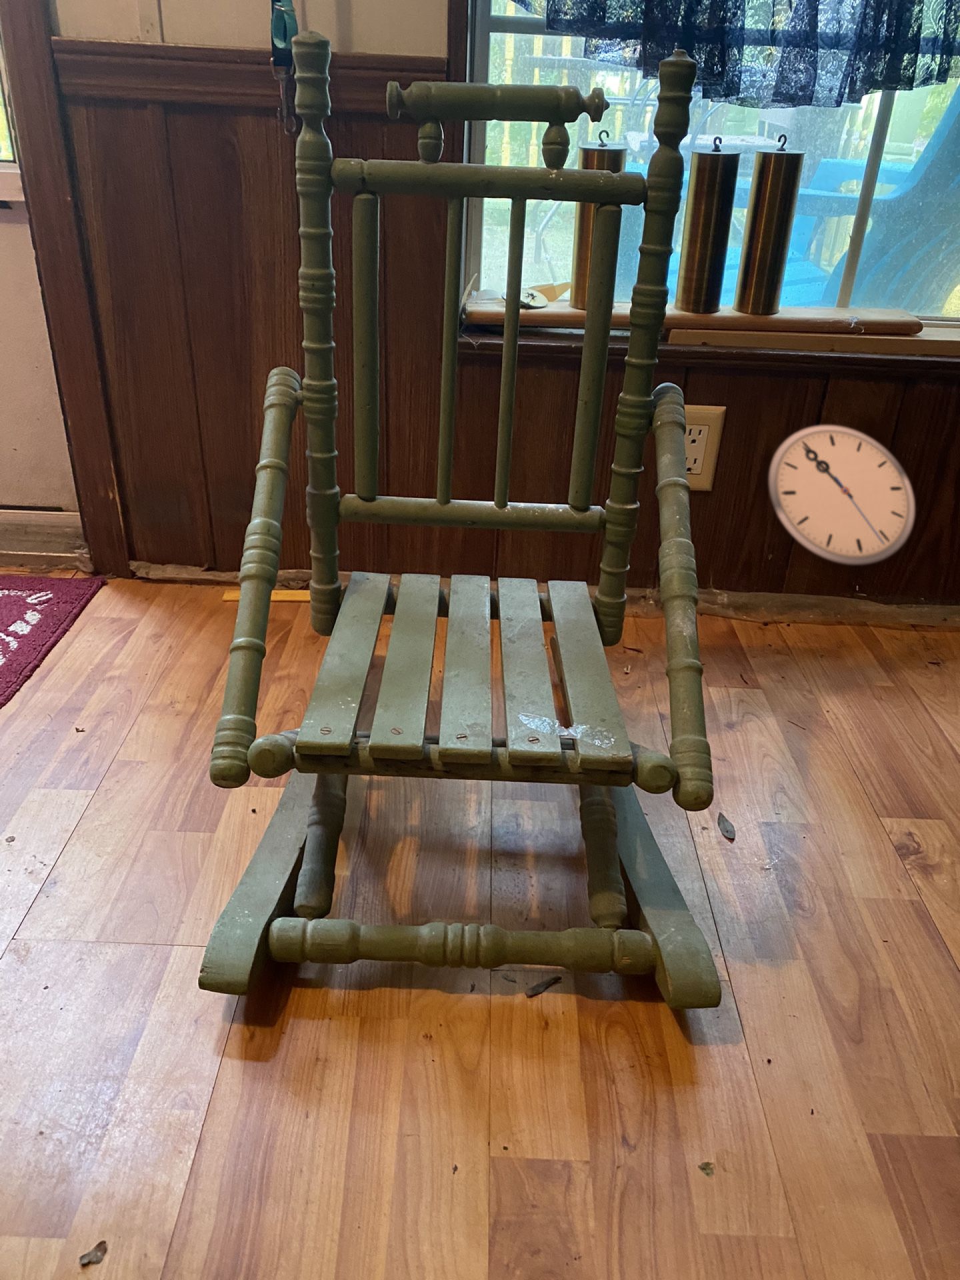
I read 10.54.26
